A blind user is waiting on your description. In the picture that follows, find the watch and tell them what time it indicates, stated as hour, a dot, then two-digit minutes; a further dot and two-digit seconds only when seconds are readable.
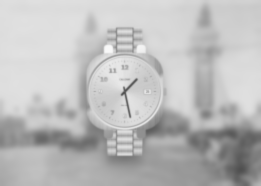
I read 1.28
